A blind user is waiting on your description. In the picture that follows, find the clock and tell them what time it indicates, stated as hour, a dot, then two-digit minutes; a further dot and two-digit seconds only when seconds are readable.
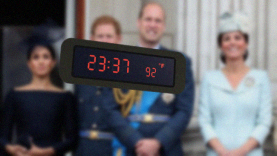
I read 23.37
